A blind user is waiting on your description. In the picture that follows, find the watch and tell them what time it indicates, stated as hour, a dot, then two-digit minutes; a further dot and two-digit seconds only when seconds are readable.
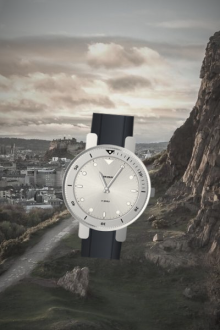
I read 11.05
